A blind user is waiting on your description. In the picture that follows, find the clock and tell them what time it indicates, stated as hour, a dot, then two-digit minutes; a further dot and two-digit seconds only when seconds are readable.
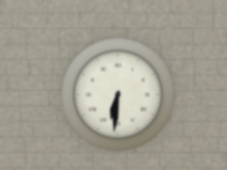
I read 6.31
